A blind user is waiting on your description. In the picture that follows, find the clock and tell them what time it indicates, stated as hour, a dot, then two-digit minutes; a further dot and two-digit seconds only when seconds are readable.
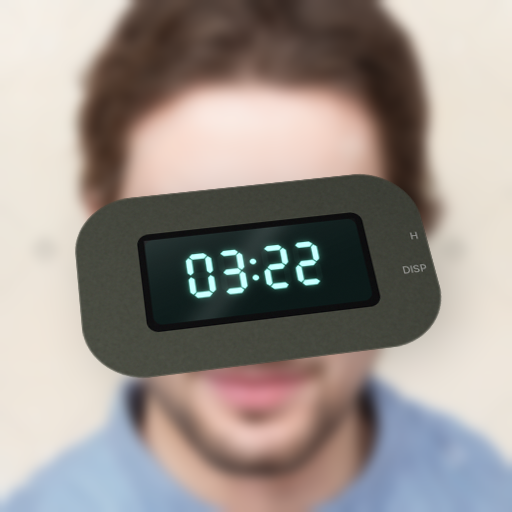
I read 3.22
